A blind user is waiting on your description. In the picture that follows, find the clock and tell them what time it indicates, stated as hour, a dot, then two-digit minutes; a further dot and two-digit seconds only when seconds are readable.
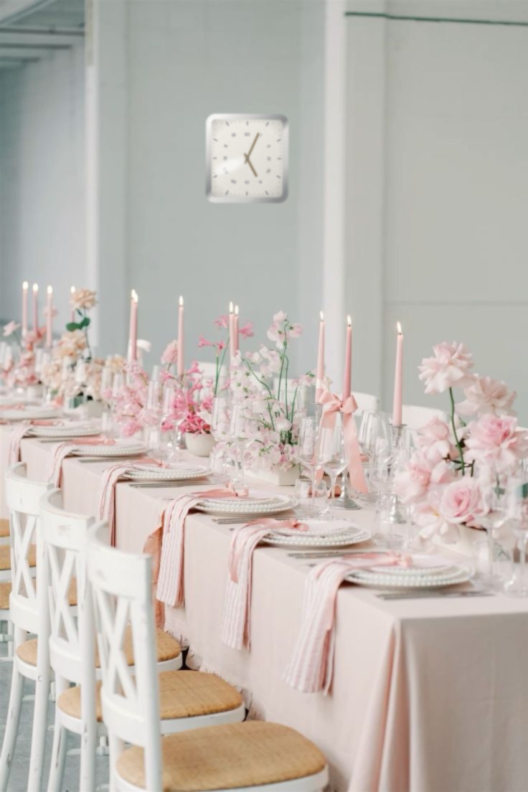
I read 5.04
